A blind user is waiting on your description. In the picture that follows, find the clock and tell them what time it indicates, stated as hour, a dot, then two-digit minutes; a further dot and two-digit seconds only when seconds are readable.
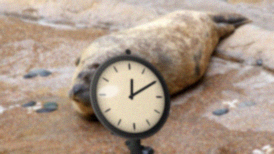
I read 12.10
